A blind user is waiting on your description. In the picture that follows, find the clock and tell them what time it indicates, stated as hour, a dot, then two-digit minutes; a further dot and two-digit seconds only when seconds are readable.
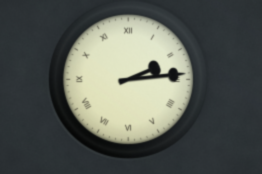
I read 2.14
